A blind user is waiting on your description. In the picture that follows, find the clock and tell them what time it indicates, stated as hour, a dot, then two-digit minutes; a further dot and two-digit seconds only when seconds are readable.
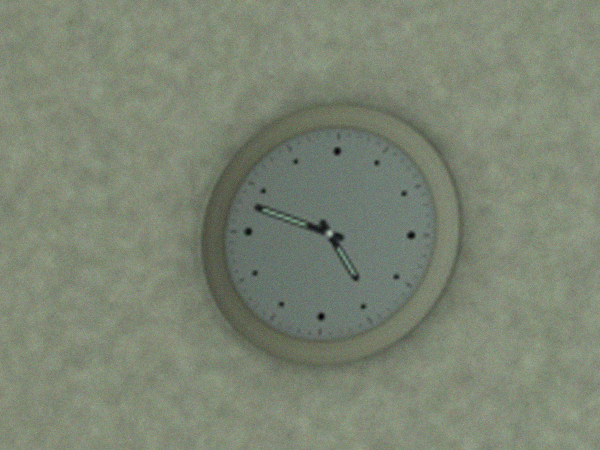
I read 4.48
